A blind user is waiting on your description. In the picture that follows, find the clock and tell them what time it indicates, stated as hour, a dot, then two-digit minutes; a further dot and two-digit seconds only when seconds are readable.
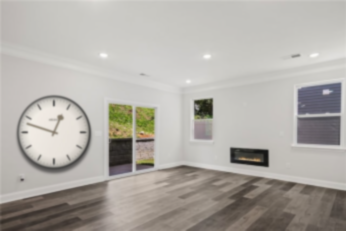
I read 12.48
